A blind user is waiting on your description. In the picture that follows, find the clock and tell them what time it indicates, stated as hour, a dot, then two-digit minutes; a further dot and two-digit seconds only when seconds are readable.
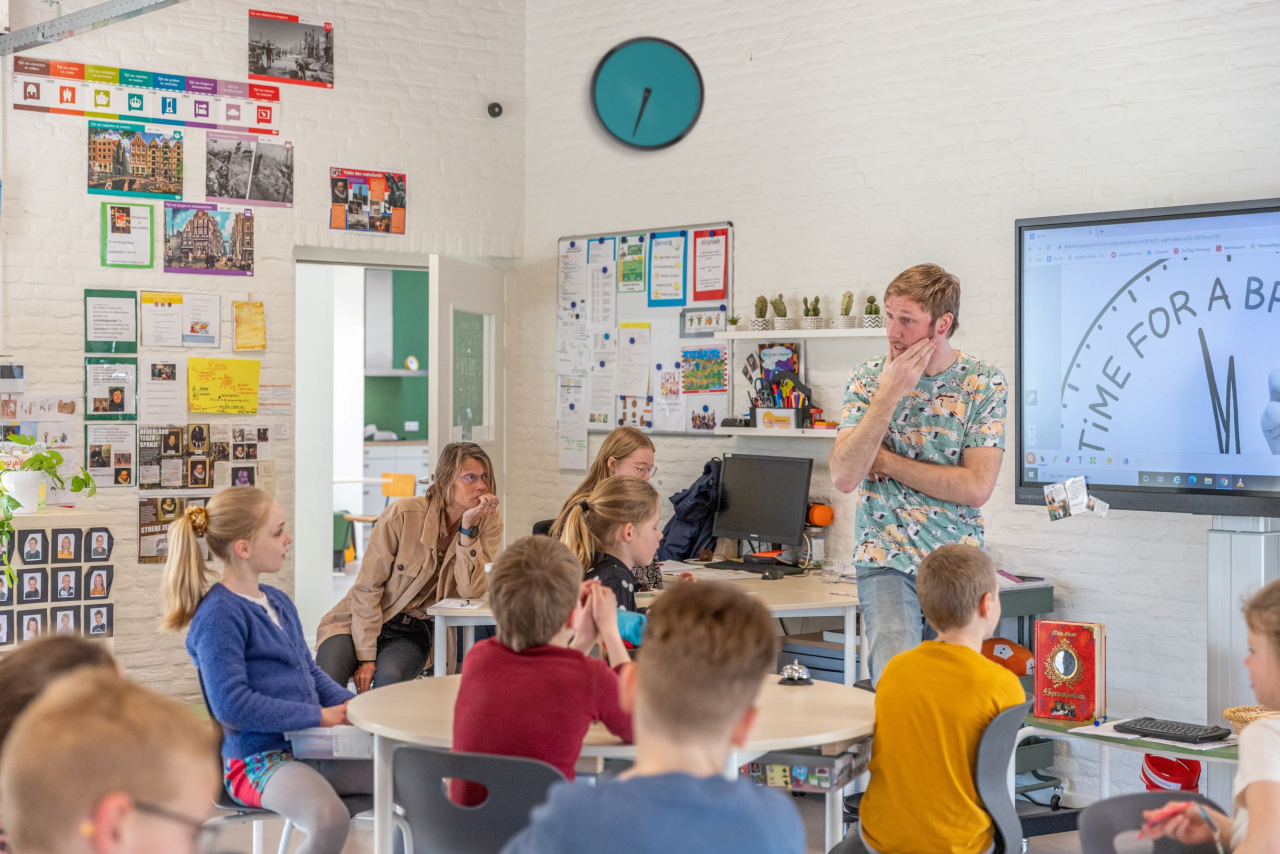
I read 6.33
